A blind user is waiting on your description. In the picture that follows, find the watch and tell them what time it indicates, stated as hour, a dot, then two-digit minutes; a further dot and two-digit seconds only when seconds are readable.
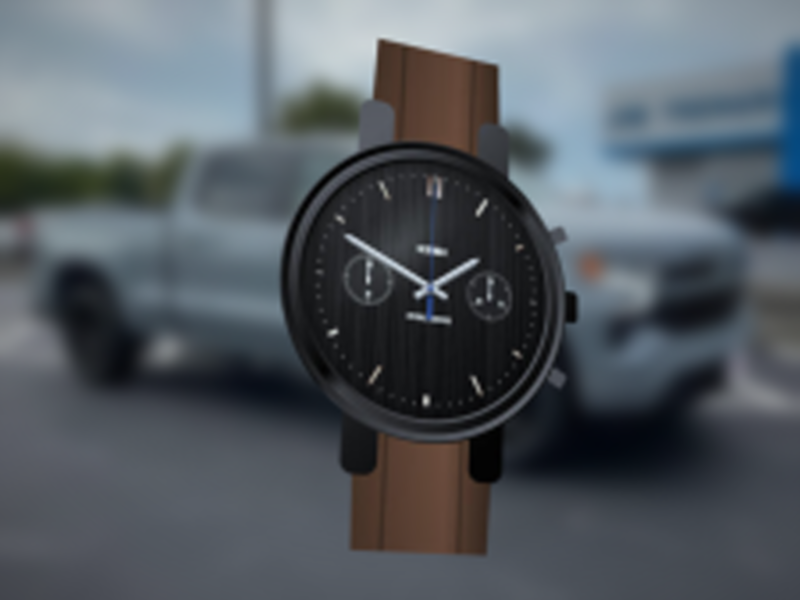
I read 1.49
